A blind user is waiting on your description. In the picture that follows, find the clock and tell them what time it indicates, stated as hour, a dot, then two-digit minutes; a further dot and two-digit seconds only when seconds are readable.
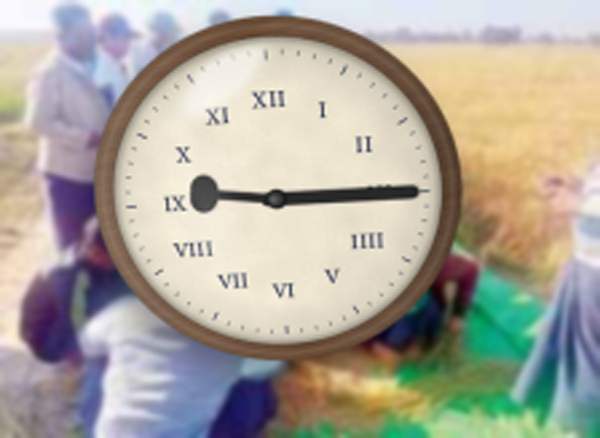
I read 9.15
